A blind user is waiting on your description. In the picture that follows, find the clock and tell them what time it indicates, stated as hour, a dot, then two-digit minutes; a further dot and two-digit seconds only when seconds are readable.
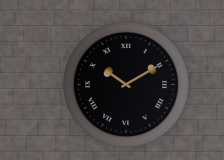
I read 10.10
